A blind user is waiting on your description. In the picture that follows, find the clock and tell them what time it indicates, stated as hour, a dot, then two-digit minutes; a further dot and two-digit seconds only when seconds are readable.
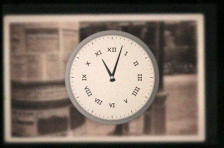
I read 11.03
